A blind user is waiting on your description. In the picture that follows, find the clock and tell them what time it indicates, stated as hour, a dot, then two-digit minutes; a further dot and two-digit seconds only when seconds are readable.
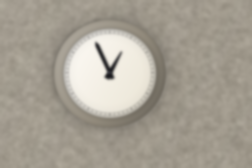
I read 12.56
